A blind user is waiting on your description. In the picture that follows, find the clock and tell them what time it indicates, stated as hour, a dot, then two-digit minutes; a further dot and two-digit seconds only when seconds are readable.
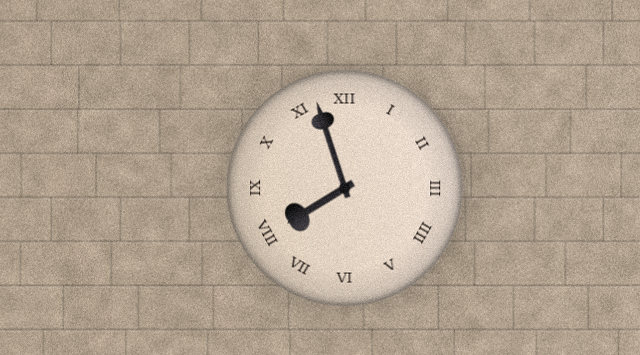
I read 7.57
